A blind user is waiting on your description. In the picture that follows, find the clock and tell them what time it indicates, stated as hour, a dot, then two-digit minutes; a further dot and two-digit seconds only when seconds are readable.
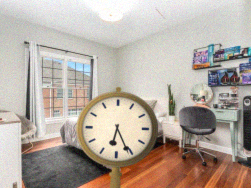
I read 6.26
